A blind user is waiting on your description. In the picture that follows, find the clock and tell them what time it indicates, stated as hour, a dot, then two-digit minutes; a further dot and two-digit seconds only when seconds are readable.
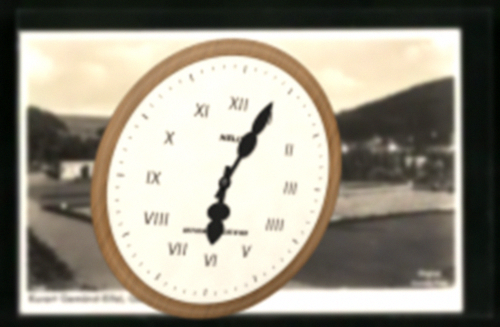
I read 6.04
